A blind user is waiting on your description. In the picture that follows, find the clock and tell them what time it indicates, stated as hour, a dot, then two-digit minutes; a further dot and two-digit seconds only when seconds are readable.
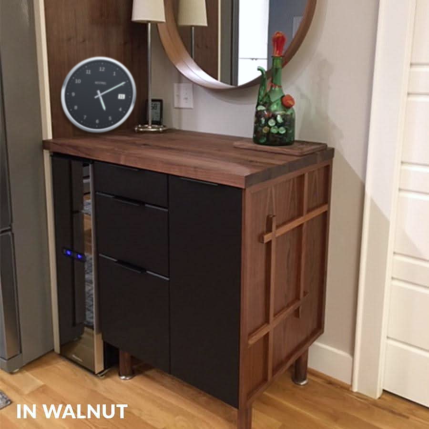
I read 5.10
